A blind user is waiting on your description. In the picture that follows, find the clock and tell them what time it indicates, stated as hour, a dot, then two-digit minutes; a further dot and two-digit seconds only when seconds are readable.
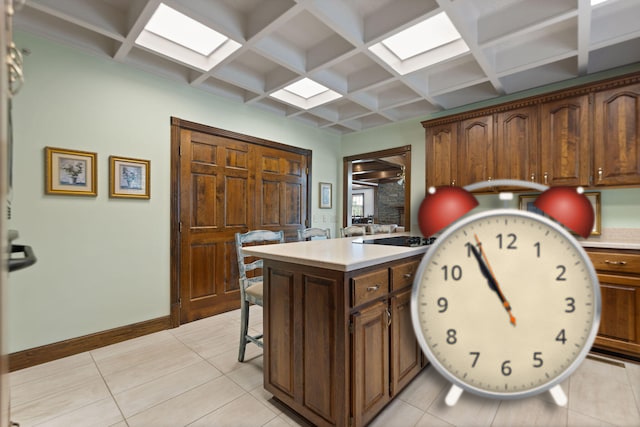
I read 10.54.56
